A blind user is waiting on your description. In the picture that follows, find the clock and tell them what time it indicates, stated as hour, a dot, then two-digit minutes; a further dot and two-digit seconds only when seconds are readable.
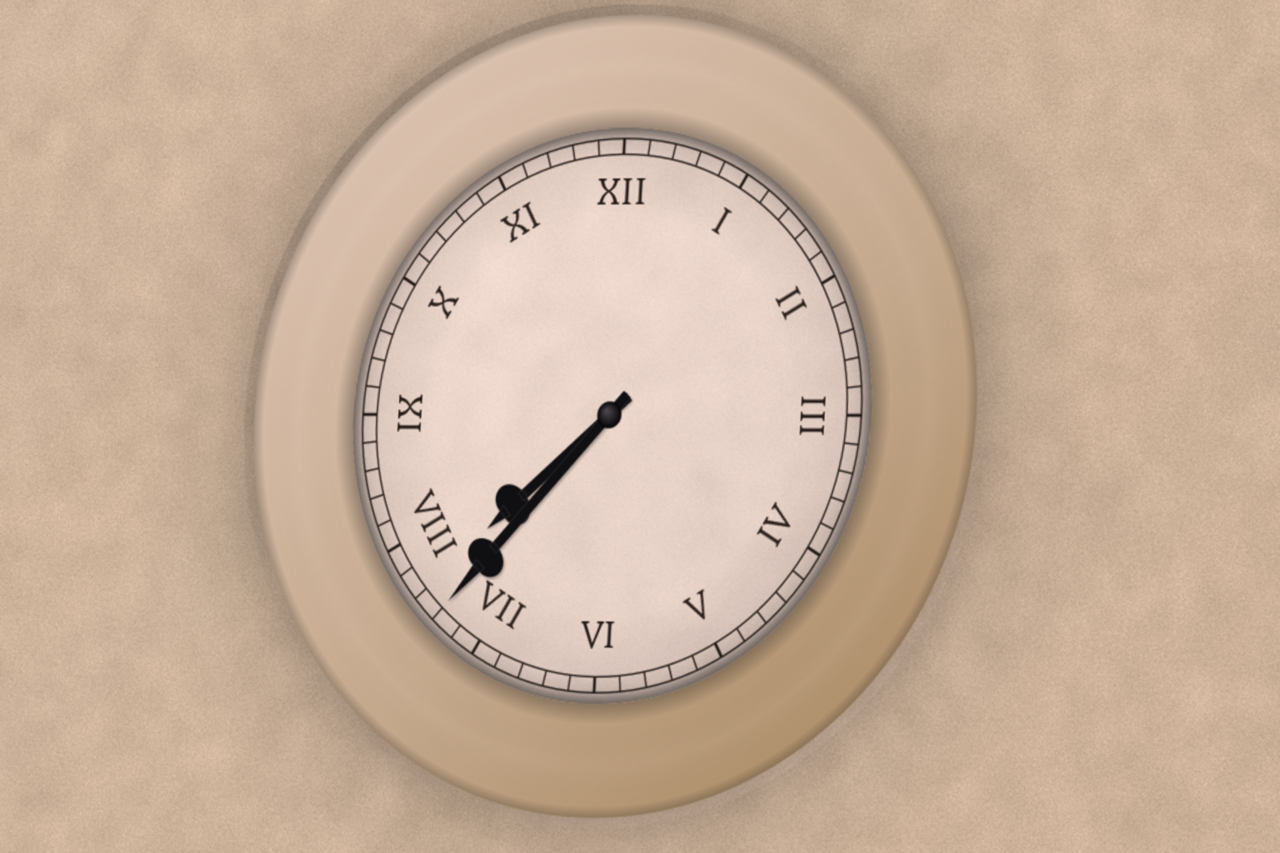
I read 7.37
